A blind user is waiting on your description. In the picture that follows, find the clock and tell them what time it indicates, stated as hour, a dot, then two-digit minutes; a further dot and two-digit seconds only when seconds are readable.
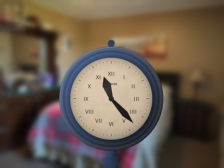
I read 11.23
